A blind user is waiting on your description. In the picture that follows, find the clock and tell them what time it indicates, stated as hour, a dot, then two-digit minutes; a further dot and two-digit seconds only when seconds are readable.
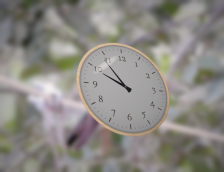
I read 9.54
